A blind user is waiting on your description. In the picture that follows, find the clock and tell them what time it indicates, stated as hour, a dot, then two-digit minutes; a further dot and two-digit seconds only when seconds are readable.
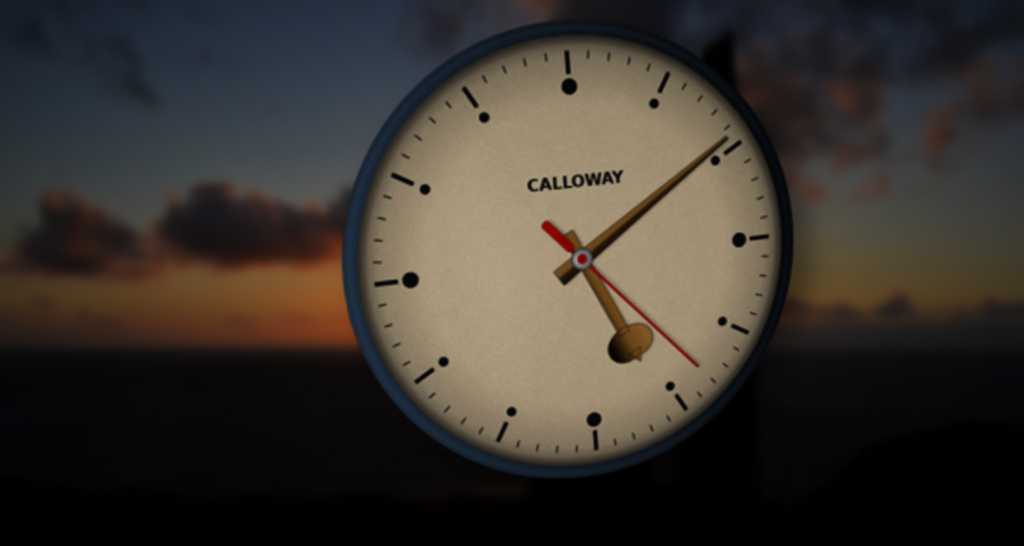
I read 5.09.23
